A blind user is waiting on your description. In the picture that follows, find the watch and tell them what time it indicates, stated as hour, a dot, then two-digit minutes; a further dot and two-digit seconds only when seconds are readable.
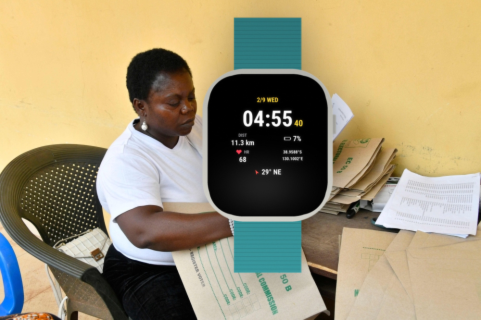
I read 4.55.40
